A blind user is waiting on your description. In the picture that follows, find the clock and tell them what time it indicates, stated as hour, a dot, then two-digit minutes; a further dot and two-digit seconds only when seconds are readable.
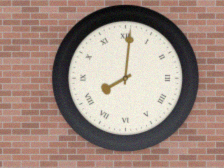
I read 8.01
